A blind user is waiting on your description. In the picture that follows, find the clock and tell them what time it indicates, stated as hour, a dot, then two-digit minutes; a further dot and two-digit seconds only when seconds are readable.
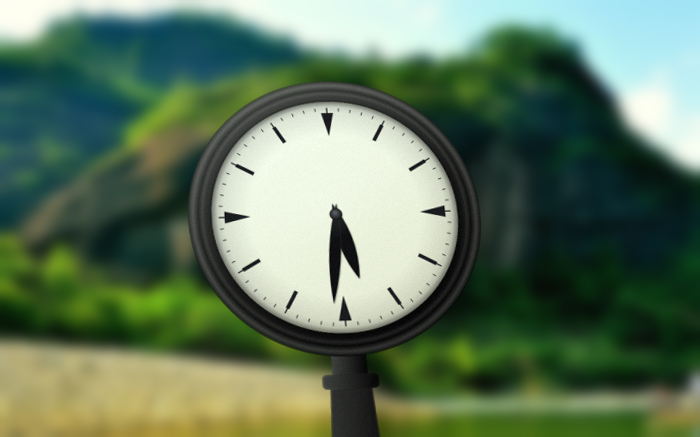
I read 5.31
